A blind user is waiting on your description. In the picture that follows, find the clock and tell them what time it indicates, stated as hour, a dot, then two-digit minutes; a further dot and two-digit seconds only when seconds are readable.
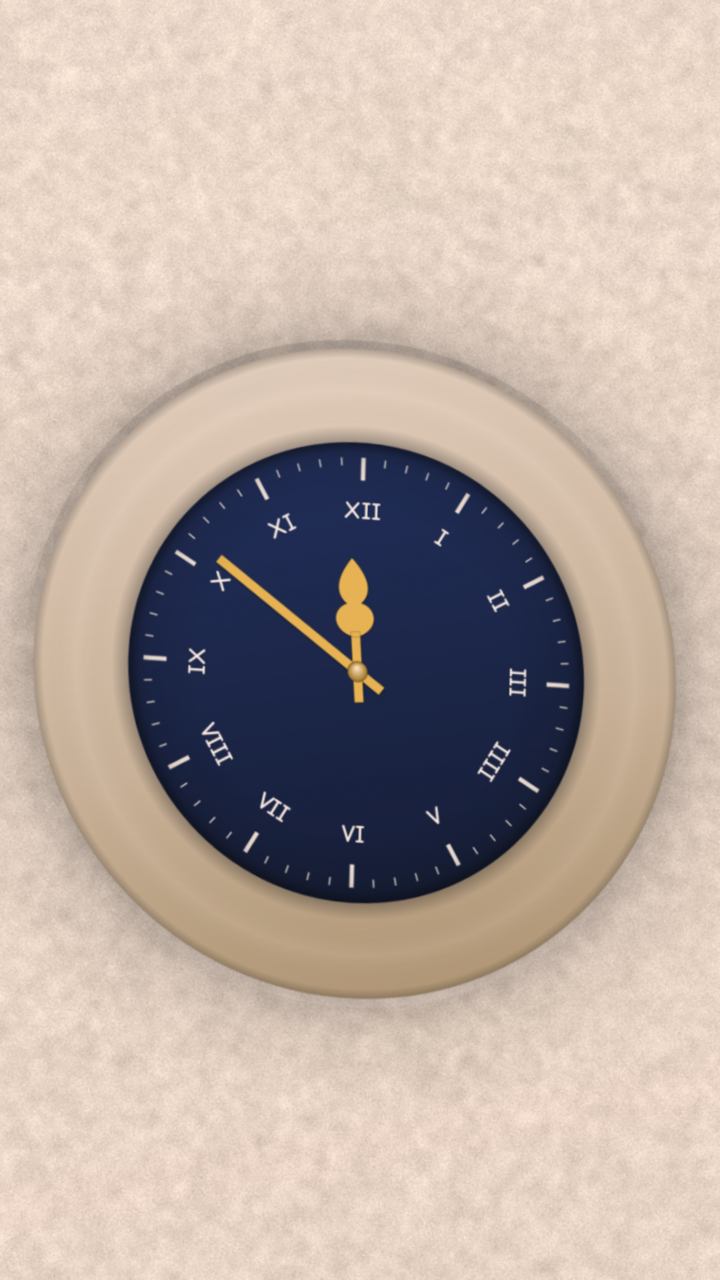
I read 11.51
